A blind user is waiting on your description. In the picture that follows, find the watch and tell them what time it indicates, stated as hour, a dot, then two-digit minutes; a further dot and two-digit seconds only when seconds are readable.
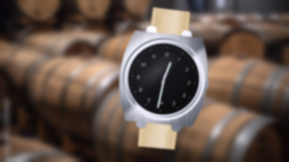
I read 12.31
